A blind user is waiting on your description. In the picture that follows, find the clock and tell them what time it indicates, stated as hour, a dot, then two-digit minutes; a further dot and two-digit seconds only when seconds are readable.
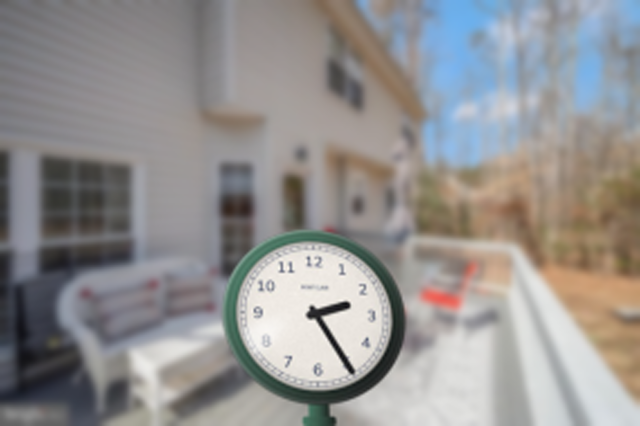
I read 2.25
